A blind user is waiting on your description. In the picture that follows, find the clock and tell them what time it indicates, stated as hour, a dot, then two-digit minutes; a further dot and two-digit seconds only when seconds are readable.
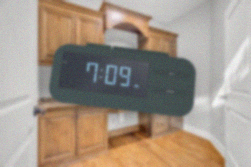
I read 7.09
